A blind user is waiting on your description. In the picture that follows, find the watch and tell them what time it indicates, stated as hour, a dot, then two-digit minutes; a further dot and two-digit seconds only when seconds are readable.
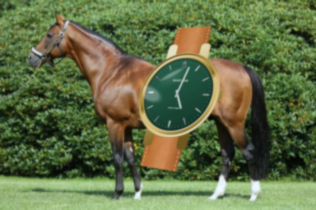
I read 5.02
